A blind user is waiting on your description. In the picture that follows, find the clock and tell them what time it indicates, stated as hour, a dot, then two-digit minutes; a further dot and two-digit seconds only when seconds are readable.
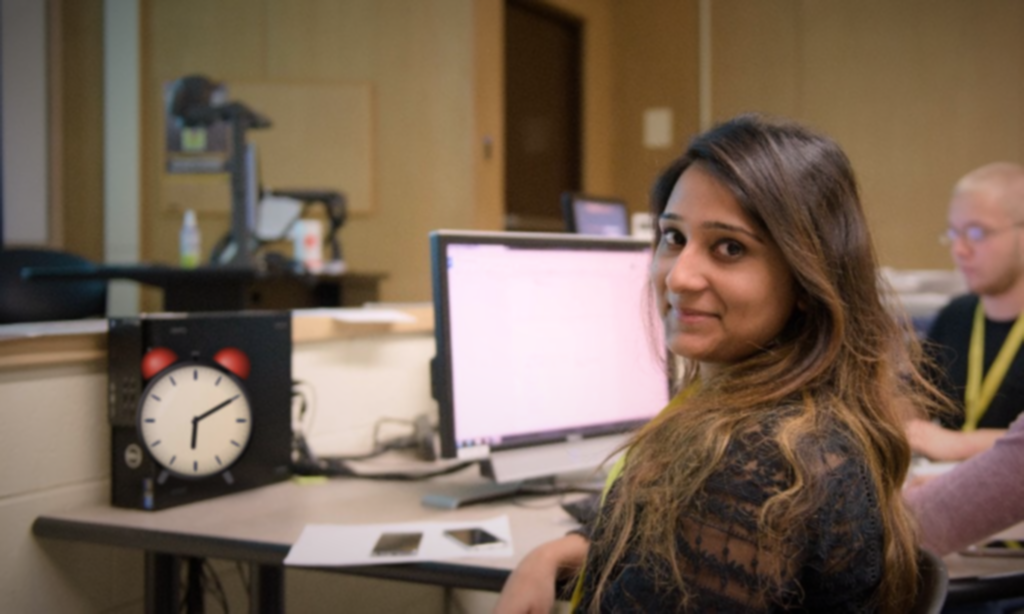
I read 6.10
